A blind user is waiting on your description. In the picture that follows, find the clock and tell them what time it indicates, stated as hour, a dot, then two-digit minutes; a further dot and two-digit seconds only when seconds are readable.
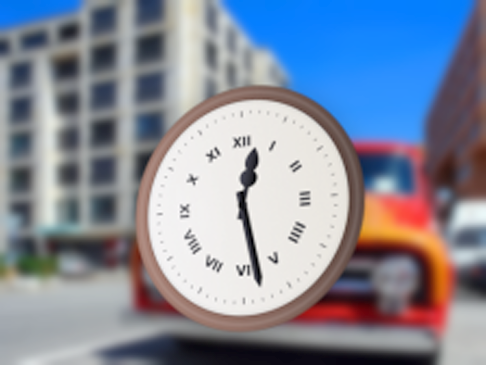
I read 12.28
